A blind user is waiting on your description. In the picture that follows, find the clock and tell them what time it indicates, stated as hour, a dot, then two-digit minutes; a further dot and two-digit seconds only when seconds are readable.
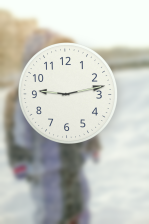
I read 9.13
